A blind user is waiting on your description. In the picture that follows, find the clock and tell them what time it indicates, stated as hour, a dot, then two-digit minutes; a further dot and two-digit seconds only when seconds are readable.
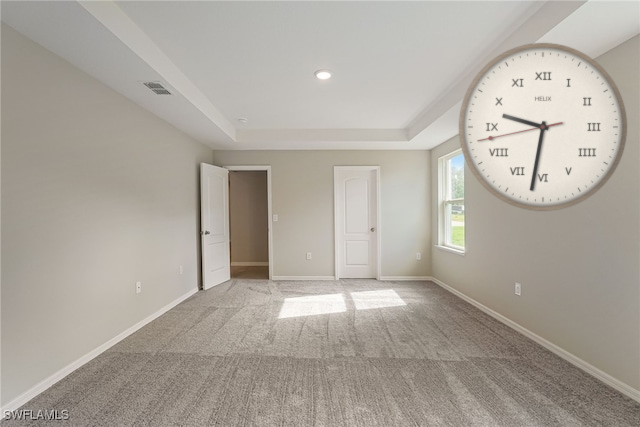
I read 9.31.43
